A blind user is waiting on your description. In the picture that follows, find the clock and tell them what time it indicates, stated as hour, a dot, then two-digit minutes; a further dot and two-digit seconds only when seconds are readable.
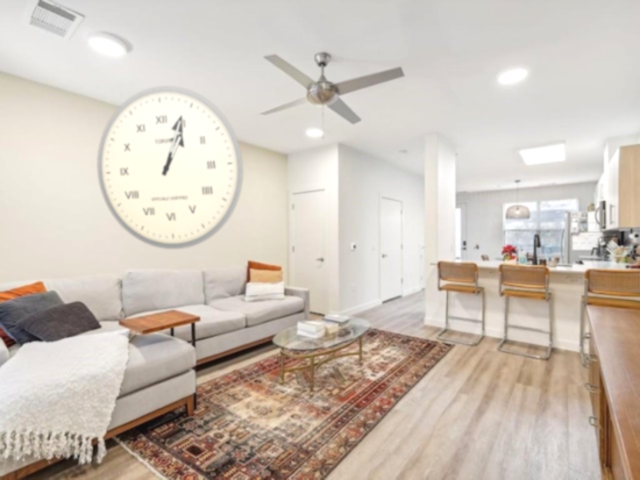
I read 1.04
